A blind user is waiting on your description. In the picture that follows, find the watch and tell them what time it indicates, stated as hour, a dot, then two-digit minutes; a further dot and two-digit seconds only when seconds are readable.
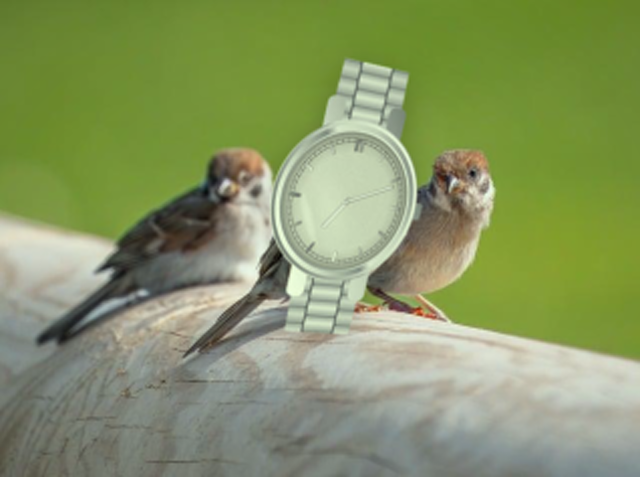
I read 7.11
